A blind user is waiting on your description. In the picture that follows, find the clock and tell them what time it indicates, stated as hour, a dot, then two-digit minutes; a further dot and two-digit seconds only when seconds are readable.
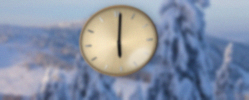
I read 6.01
